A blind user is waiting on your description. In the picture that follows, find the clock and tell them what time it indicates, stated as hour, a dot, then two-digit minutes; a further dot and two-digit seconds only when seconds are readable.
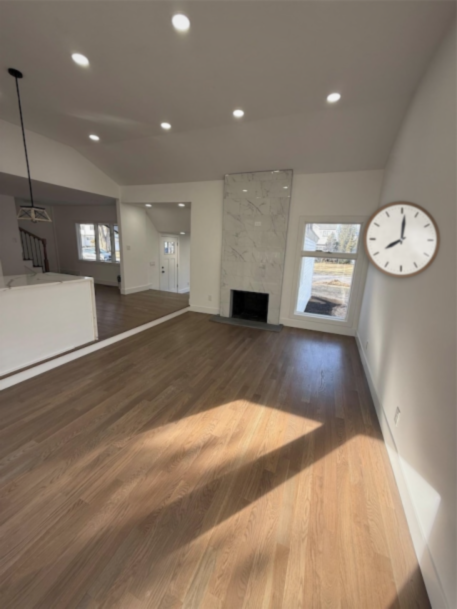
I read 8.01
